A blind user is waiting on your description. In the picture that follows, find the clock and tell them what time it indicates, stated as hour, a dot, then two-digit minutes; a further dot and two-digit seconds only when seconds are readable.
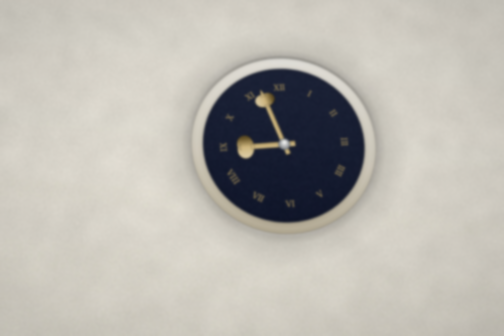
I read 8.57
